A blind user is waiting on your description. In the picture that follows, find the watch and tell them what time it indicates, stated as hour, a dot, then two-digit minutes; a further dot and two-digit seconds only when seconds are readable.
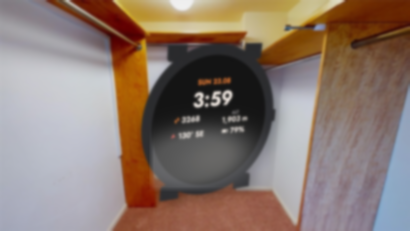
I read 3.59
